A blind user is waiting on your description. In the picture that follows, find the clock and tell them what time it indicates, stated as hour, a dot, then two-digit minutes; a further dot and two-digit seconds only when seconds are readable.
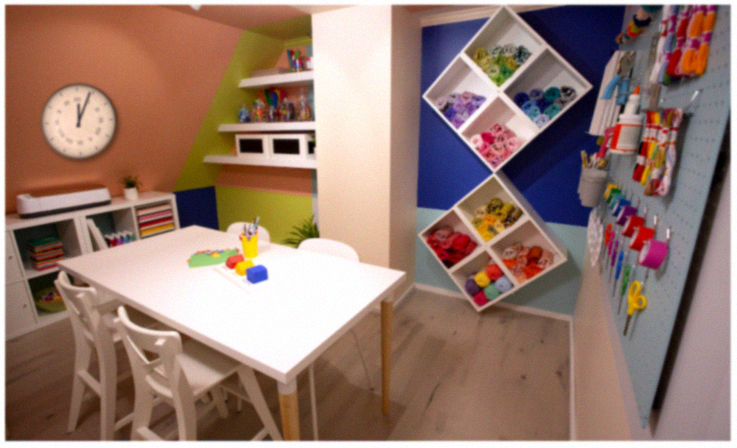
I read 12.04
